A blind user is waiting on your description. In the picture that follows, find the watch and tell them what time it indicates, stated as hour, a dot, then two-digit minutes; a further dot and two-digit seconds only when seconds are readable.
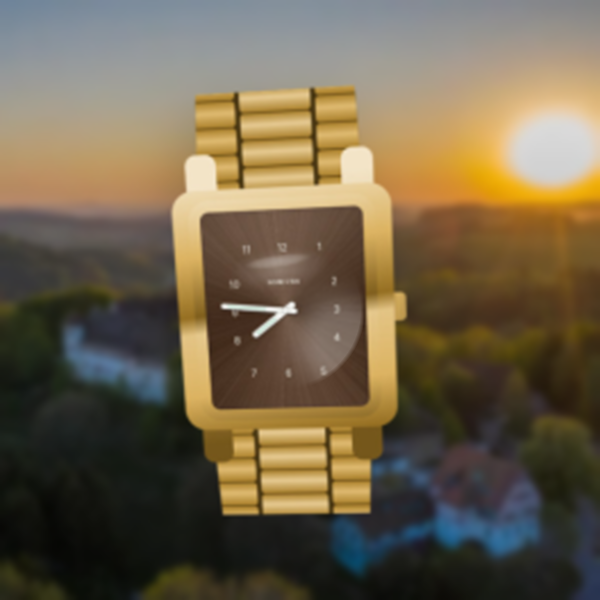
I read 7.46
